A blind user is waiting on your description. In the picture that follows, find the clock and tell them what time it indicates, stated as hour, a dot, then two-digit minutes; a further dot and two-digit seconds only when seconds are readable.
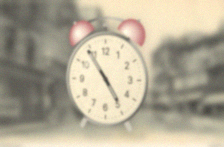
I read 4.54
